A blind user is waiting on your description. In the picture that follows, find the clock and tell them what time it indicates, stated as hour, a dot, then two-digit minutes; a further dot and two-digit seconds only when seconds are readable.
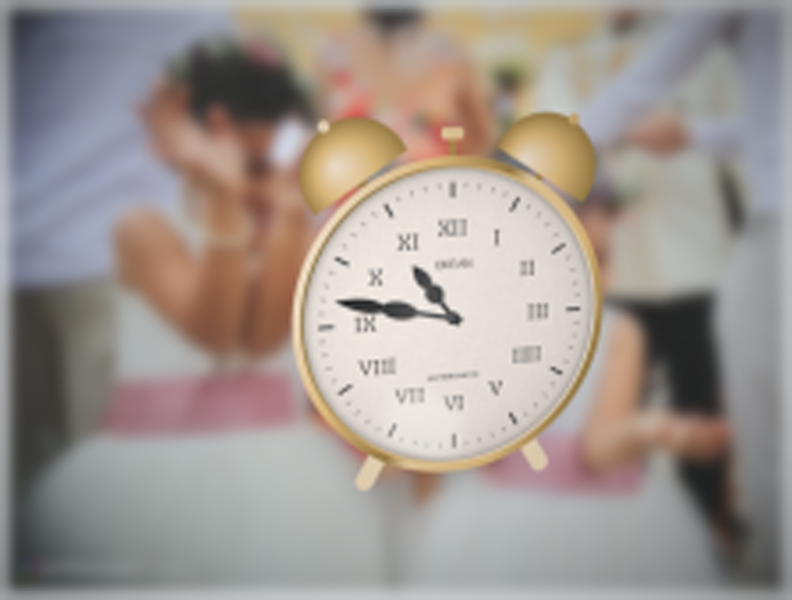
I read 10.47
